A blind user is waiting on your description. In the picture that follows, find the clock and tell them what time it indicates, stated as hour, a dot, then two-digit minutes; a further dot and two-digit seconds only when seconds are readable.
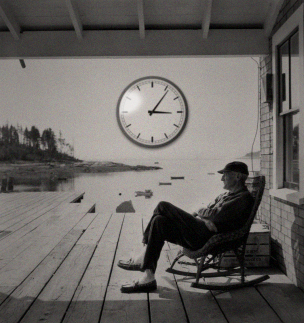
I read 3.06
